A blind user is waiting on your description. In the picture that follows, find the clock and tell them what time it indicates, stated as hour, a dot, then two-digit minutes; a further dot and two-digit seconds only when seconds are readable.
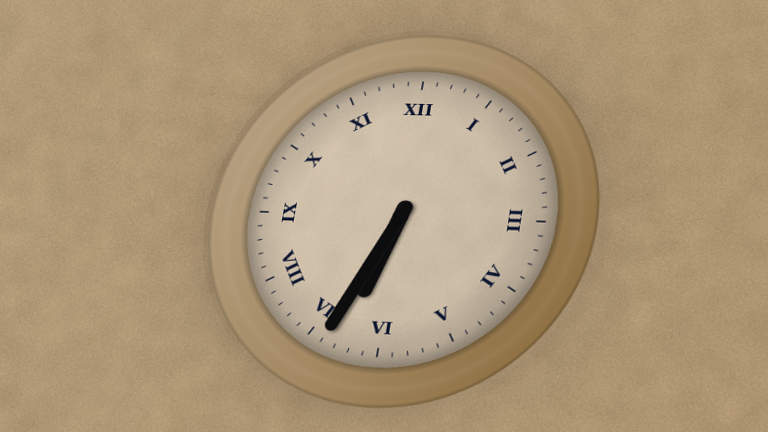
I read 6.34
